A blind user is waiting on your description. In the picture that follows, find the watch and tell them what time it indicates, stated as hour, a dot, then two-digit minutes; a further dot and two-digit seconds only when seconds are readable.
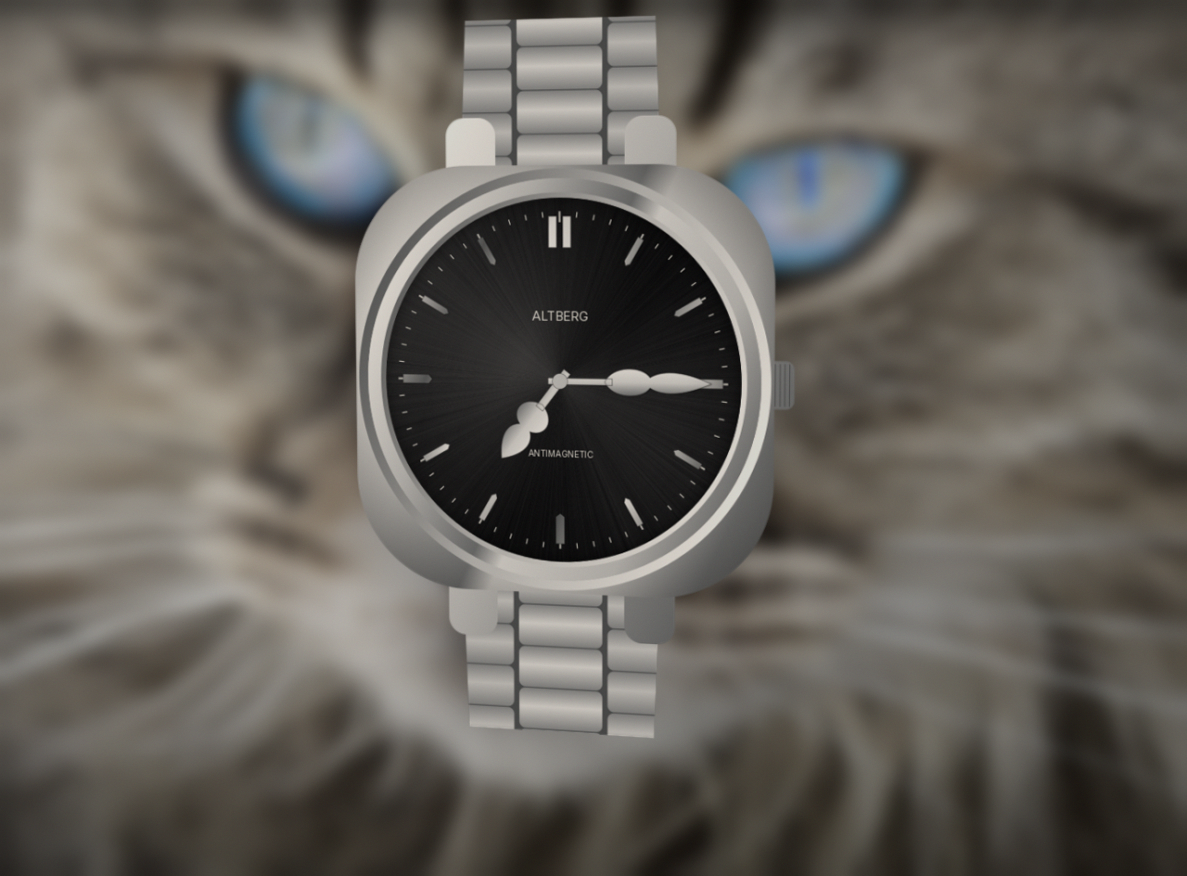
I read 7.15
